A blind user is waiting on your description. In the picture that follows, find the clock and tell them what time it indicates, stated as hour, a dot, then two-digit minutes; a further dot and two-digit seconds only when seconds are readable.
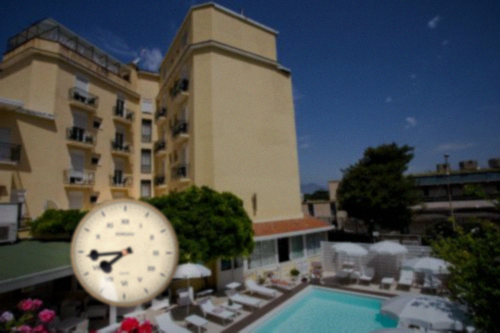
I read 7.44
